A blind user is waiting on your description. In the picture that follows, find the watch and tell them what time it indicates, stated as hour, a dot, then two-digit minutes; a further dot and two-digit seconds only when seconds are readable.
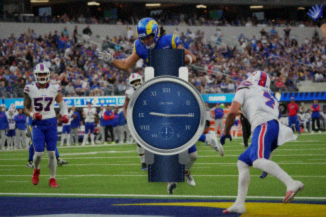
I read 9.15
